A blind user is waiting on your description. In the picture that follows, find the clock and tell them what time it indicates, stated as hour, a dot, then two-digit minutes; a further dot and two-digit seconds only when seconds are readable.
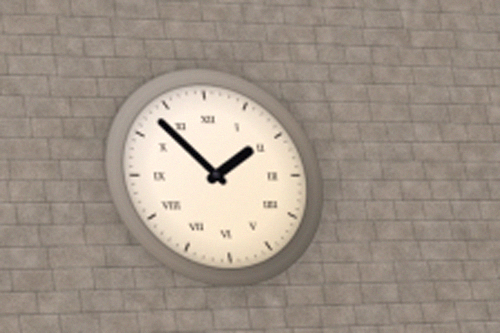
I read 1.53
